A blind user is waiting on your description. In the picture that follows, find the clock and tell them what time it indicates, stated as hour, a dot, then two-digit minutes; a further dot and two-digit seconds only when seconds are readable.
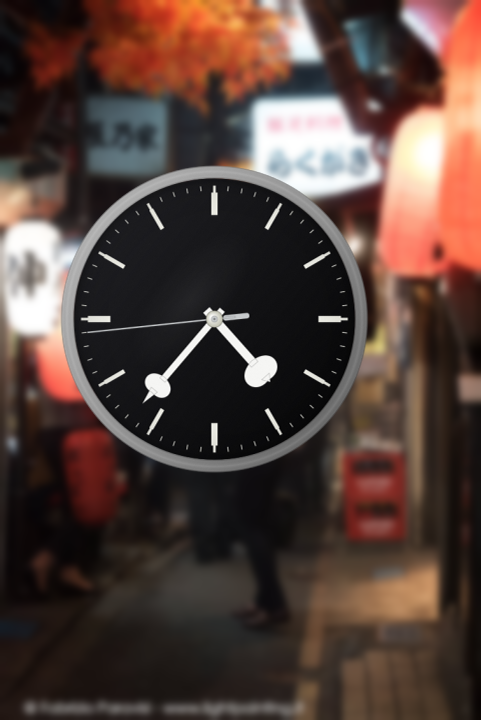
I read 4.36.44
